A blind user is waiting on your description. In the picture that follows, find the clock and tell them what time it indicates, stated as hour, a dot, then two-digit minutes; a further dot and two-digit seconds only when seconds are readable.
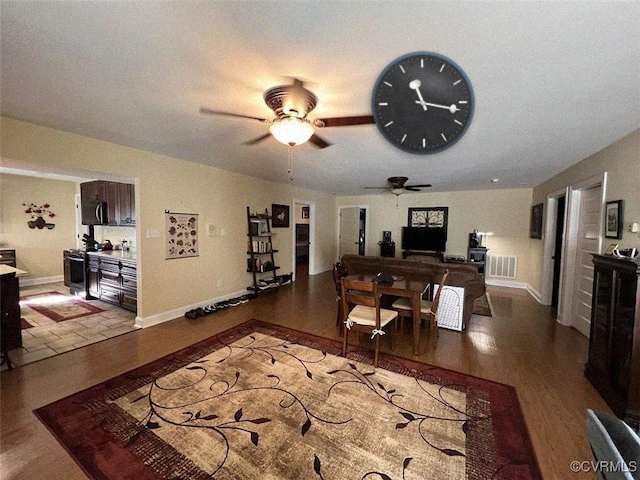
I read 11.17
